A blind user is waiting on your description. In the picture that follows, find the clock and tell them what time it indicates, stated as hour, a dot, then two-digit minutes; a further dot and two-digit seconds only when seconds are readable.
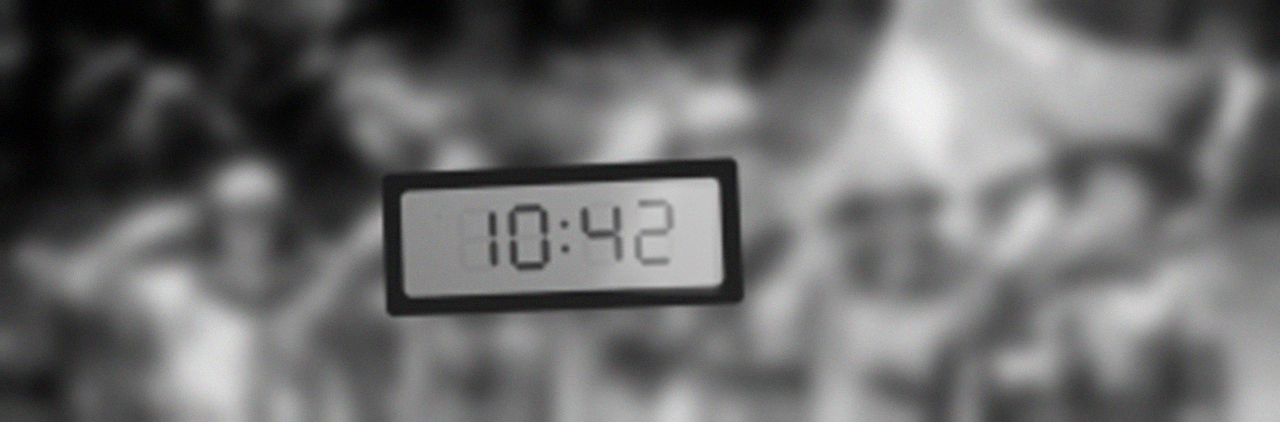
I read 10.42
